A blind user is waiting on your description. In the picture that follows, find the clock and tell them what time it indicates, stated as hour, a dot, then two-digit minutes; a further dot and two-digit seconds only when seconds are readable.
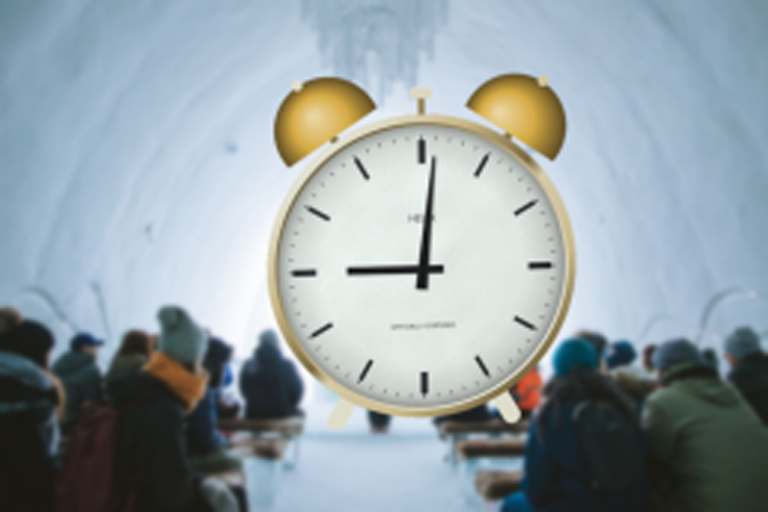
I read 9.01
